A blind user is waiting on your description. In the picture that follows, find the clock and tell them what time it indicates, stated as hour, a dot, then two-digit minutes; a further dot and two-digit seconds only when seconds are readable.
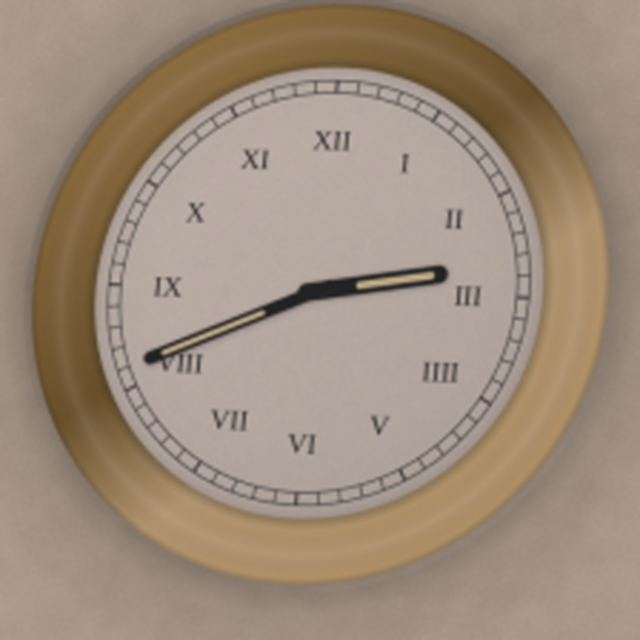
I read 2.41
